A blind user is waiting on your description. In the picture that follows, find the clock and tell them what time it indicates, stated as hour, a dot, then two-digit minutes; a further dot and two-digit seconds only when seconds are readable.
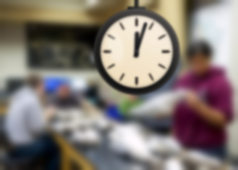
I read 12.03
